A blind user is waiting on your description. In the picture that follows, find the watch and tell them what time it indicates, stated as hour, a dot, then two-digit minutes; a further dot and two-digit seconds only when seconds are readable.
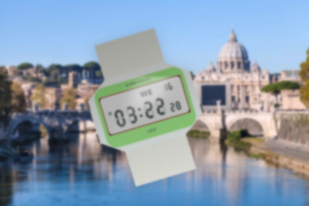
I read 3.22
